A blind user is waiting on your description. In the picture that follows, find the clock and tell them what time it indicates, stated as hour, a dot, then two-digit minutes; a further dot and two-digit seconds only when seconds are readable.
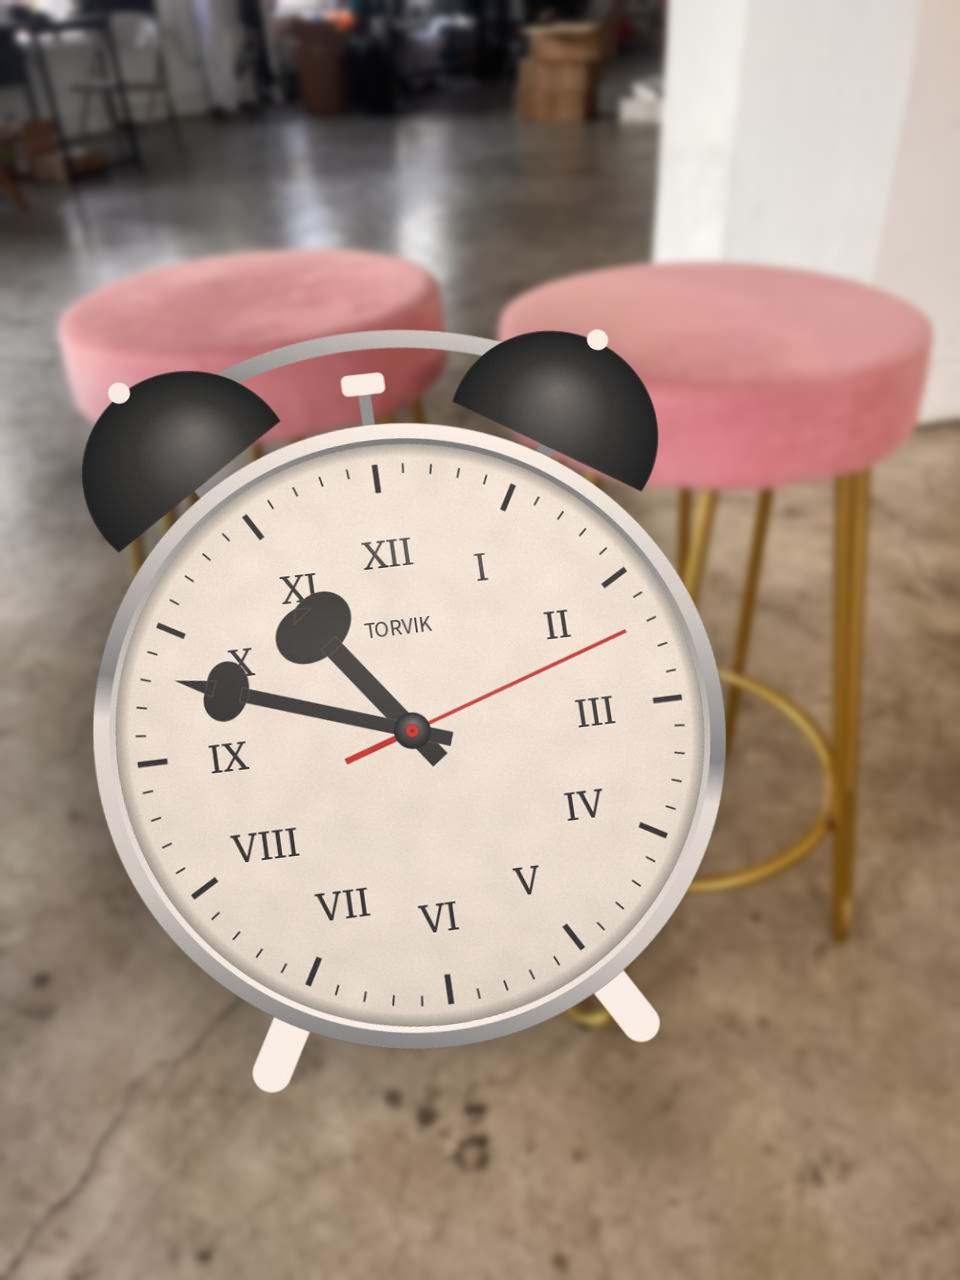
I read 10.48.12
